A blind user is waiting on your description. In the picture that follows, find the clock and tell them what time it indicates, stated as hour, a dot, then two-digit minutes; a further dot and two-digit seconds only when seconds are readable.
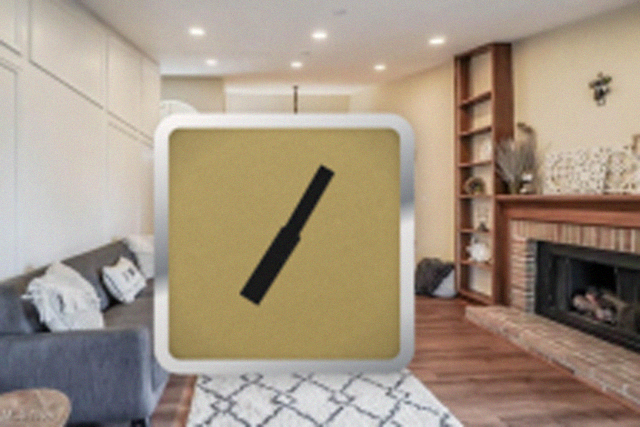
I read 7.05
